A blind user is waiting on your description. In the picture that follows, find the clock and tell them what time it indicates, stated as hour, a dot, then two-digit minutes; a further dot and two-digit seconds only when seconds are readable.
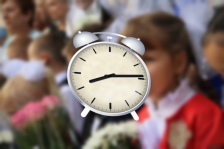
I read 8.14
